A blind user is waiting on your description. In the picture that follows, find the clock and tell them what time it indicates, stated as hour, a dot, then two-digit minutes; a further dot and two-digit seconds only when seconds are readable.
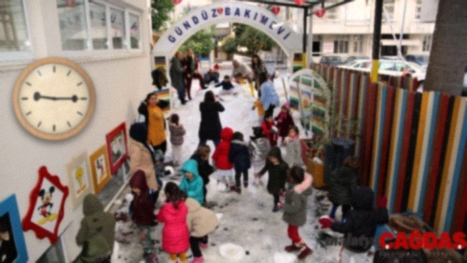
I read 9.15
